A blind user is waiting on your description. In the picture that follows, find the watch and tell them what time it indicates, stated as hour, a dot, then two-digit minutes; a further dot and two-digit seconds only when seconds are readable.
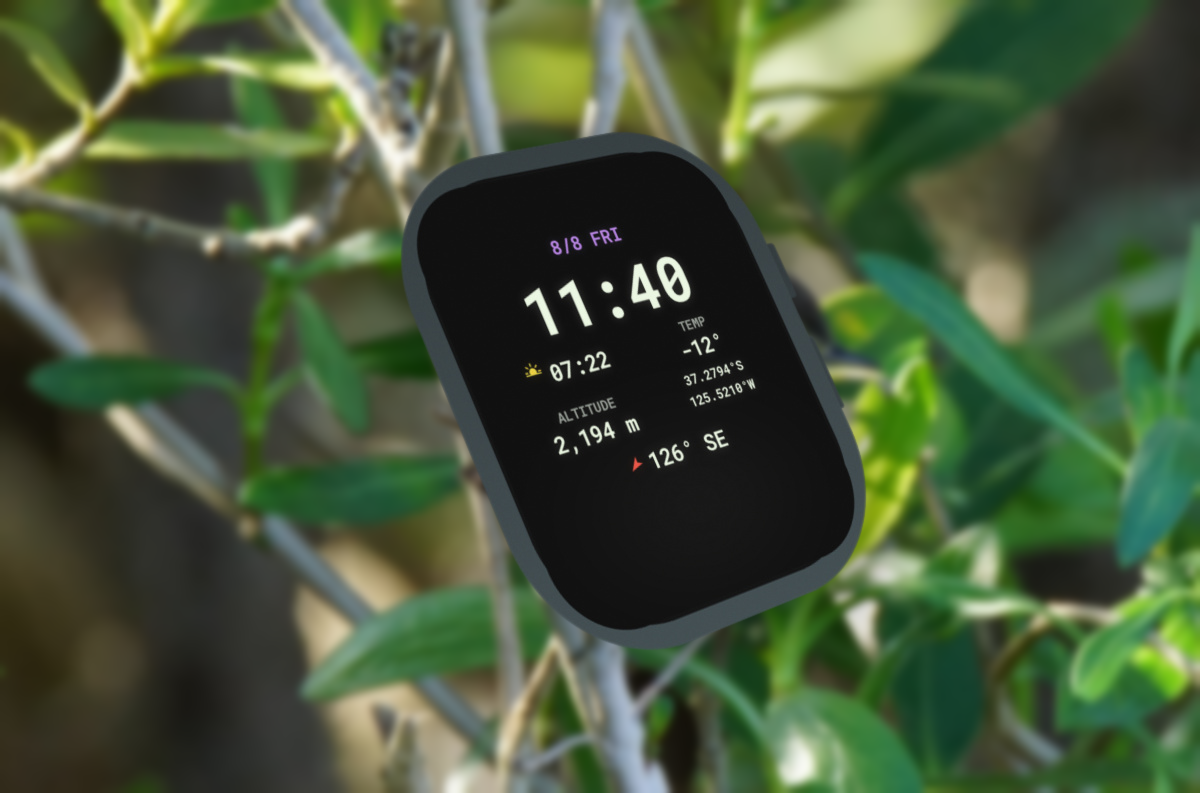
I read 11.40
